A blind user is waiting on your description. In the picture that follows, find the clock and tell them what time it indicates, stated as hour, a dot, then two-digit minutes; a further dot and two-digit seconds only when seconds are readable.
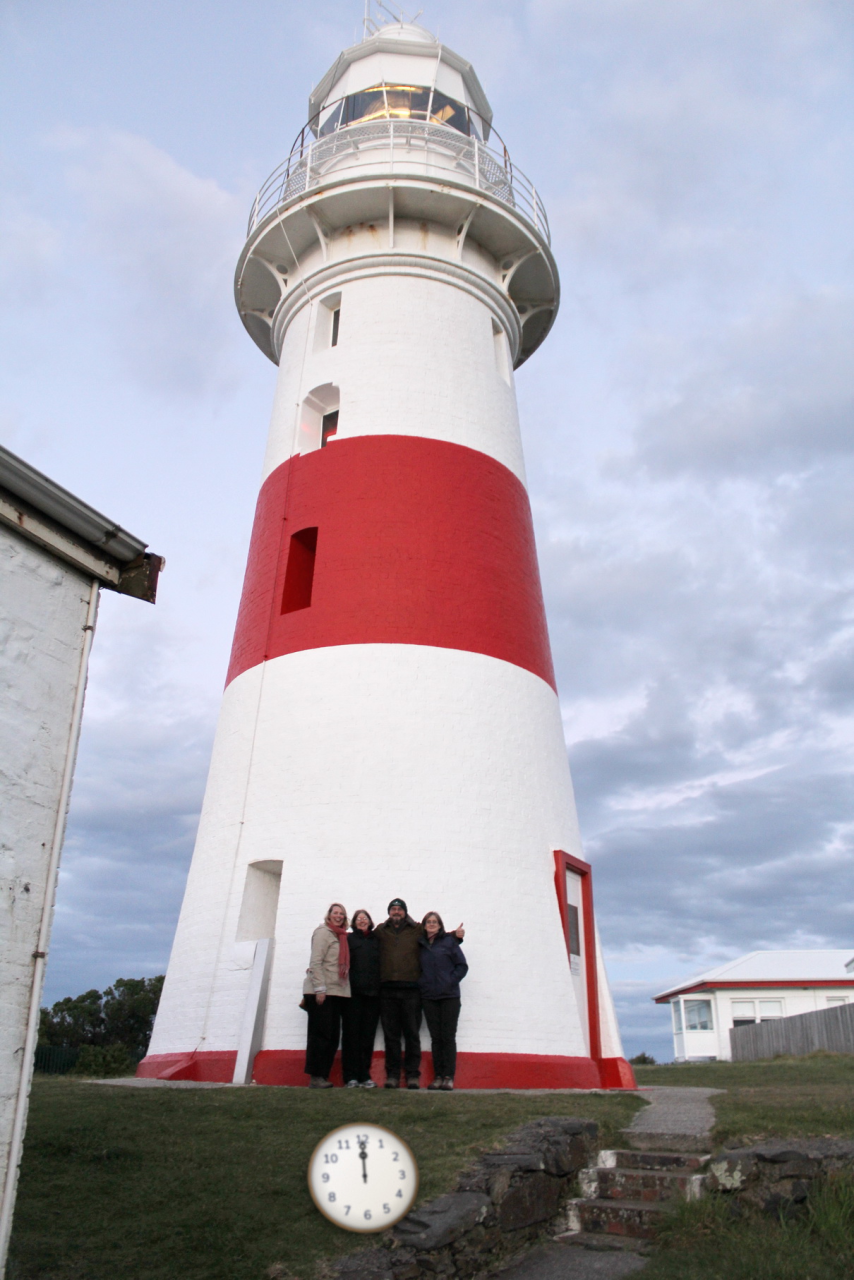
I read 12.00
